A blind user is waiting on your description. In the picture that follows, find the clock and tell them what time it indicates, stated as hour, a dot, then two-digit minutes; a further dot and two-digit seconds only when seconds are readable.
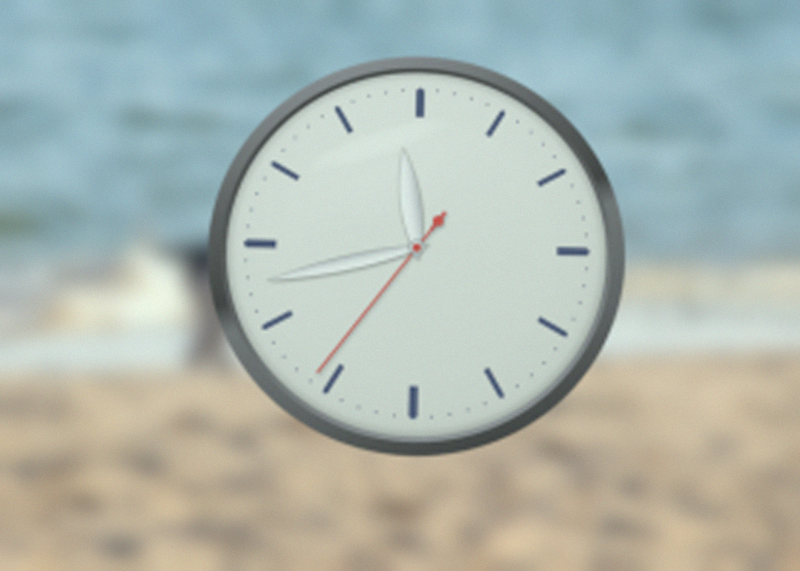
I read 11.42.36
